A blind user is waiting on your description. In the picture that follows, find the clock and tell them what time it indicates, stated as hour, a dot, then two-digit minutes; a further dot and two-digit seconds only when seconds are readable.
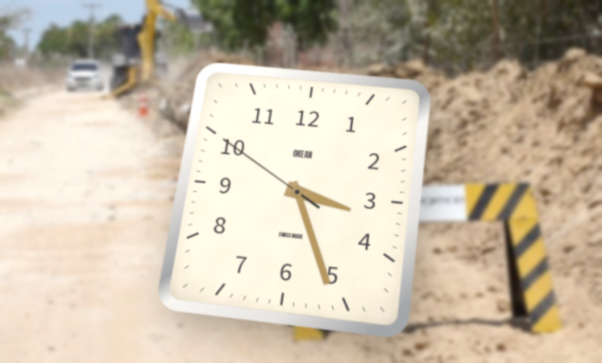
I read 3.25.50
